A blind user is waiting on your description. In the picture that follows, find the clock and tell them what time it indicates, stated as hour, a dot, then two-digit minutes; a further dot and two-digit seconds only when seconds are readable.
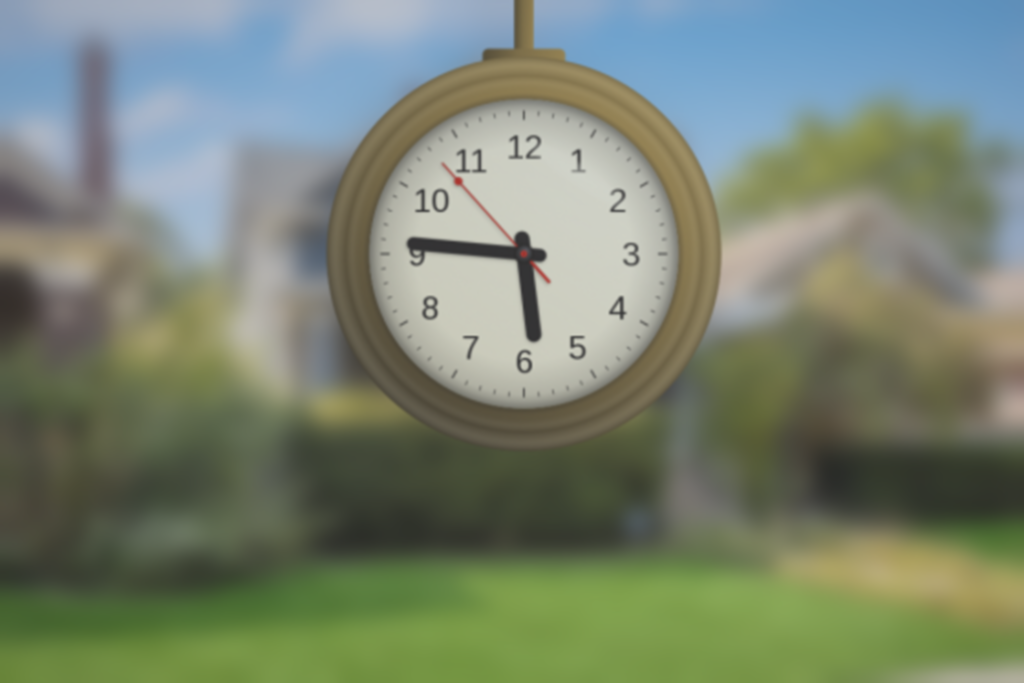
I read 5.45.53
